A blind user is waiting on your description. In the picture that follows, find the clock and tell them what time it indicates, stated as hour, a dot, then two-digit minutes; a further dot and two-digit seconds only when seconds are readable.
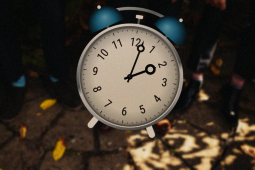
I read 2.02
